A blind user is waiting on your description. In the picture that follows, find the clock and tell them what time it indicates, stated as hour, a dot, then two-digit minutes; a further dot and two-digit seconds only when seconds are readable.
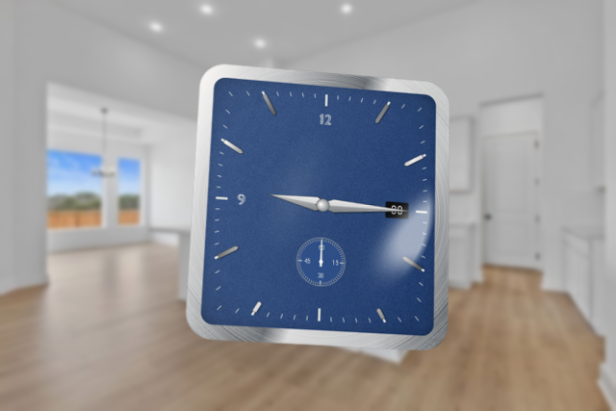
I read 9.15
